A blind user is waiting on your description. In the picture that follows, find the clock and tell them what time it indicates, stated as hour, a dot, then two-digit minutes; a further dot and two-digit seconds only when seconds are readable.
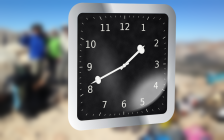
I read 1.41
